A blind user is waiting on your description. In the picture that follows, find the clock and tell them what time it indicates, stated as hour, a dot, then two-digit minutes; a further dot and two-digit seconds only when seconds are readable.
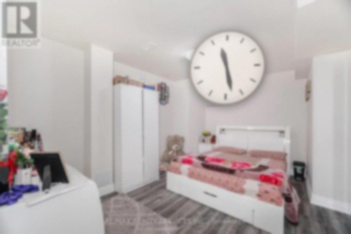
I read 11.28
